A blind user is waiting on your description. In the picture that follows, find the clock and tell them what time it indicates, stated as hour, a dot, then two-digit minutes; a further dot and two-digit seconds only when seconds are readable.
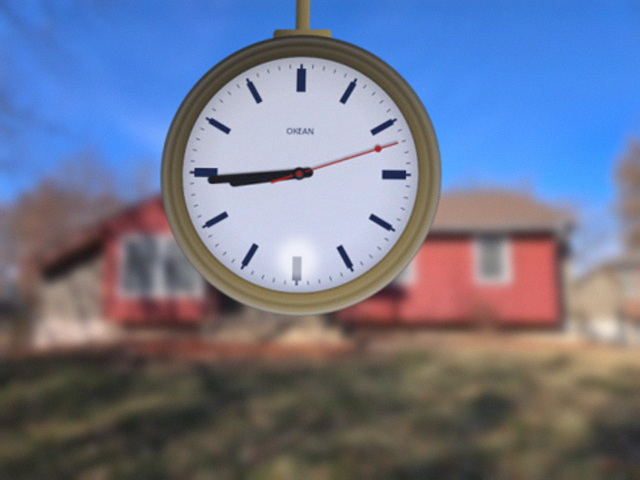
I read 8.44.12
